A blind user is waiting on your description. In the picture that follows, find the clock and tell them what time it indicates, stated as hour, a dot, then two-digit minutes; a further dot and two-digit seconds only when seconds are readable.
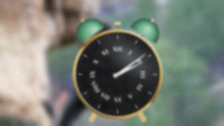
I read 2.09
